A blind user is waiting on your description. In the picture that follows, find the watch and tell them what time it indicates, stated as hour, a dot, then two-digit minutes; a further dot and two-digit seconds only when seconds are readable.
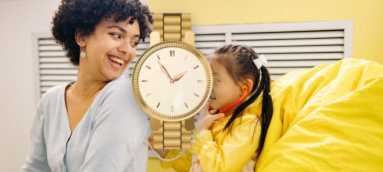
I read 1.54
